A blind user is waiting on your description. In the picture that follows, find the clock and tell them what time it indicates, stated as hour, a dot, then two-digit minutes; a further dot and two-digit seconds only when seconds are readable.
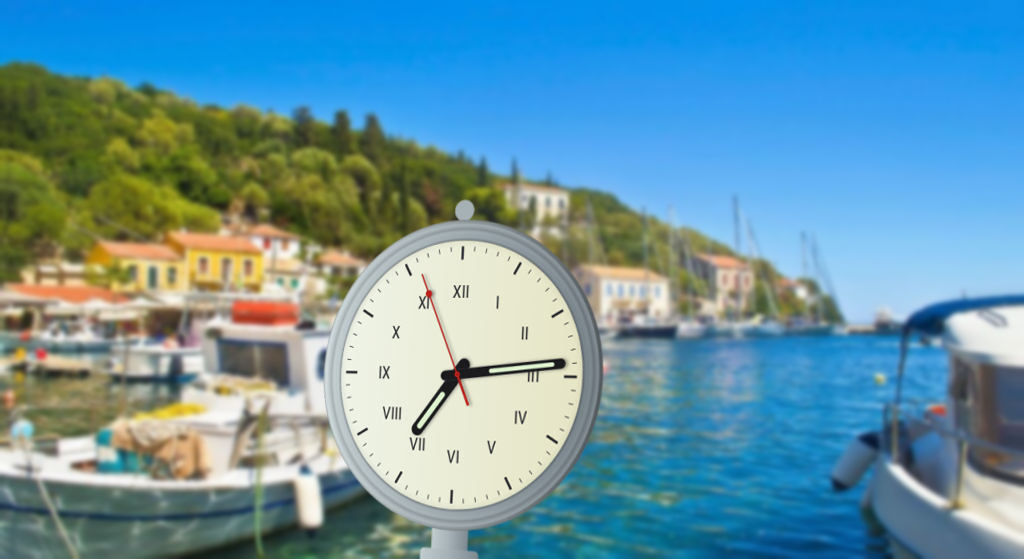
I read 7.13.56
